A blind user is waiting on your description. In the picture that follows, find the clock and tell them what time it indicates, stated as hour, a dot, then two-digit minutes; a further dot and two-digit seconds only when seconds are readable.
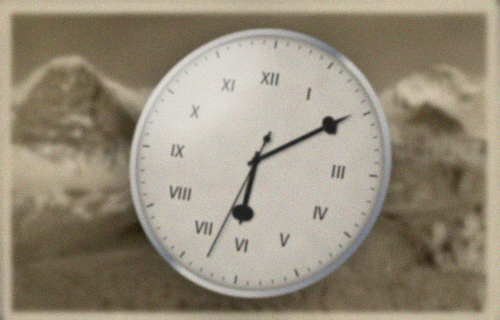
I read 6.09.33
